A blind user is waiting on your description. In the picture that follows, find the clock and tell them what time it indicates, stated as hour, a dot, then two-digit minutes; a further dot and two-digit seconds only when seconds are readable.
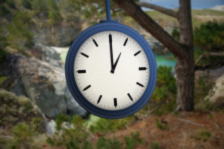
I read 1.00
